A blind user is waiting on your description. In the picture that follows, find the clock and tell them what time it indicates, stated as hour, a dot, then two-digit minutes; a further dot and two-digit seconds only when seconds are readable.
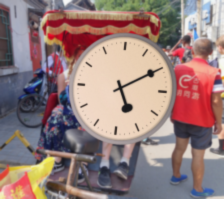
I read 5.10
